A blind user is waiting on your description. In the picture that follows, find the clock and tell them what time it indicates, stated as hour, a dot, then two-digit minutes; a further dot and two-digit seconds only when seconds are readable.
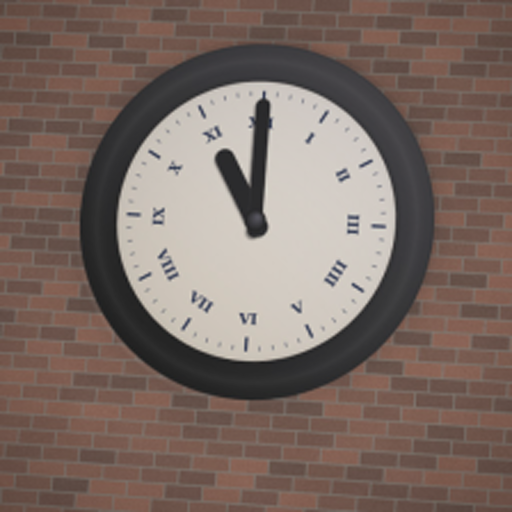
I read 11.00
